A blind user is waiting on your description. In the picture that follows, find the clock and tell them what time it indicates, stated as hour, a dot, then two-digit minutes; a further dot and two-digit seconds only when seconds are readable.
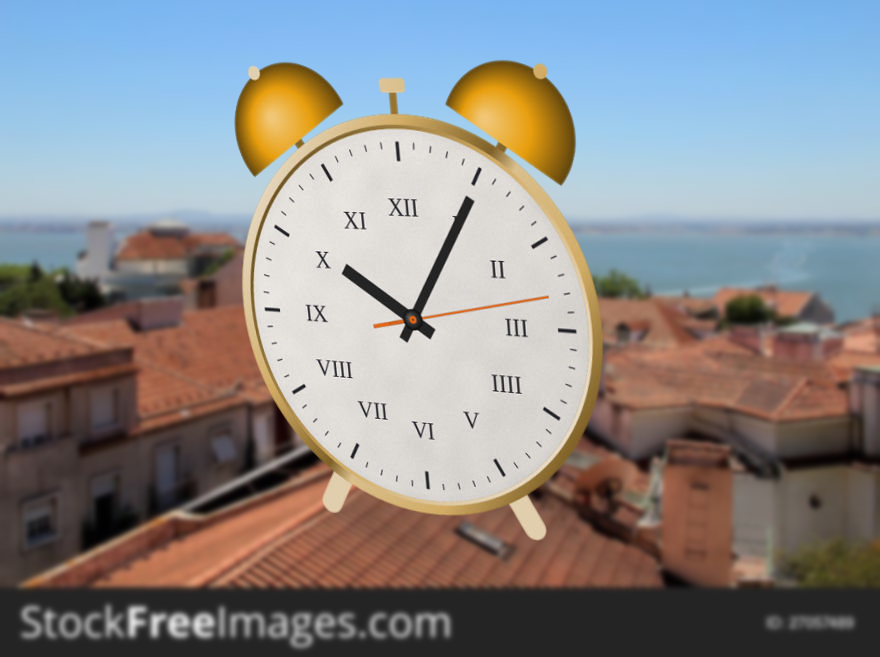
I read 10.05.13
